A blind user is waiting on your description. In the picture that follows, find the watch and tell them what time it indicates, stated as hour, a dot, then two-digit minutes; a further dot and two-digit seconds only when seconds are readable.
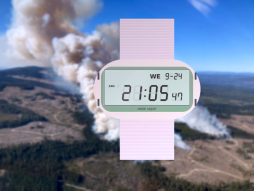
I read 21.05.47
